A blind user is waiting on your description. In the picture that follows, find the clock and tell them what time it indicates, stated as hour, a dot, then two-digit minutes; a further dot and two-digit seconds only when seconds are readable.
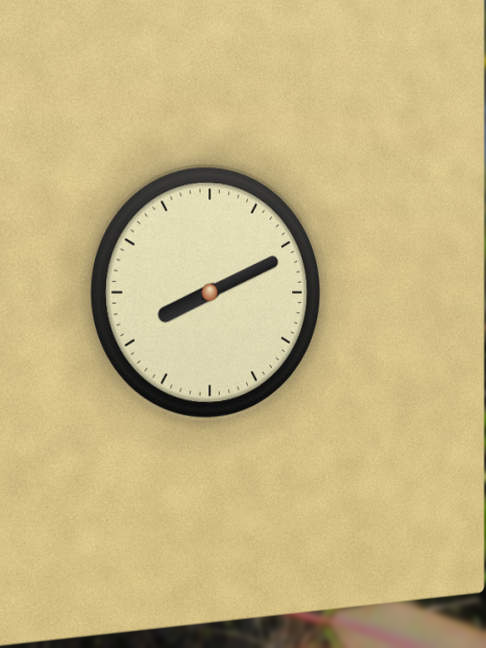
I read 8.11
